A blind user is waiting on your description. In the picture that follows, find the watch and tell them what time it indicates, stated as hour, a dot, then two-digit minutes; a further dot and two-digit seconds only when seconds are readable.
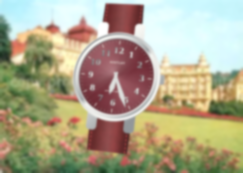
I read 6.26
